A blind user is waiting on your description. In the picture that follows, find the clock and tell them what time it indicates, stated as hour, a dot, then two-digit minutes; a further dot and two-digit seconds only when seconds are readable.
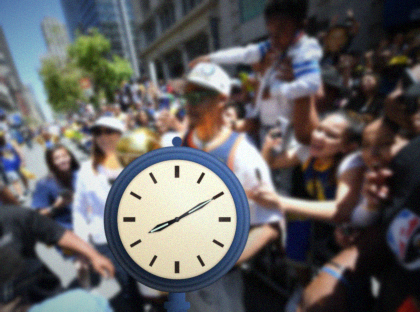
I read 8.10
